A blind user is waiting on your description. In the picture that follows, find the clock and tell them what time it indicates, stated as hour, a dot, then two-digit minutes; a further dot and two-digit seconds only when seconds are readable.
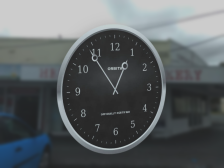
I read 12.54
